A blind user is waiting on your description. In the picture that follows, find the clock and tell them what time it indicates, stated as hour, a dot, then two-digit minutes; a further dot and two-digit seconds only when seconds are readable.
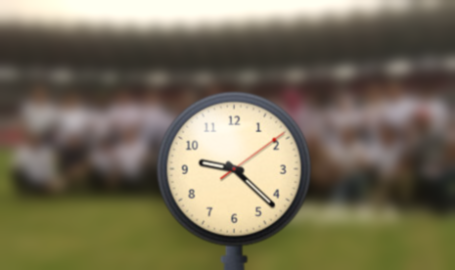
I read 9.22.09
